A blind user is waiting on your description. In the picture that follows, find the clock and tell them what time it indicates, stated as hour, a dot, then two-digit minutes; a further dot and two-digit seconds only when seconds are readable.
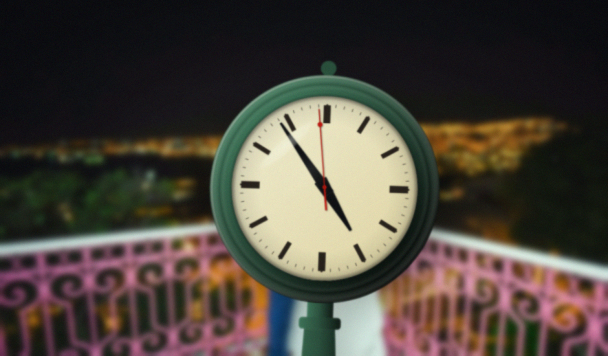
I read 4.53.59
